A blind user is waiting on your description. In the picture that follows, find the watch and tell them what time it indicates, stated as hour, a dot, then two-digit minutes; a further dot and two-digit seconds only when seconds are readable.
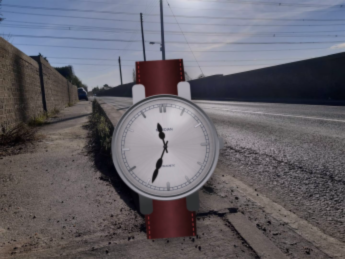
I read 11.34
